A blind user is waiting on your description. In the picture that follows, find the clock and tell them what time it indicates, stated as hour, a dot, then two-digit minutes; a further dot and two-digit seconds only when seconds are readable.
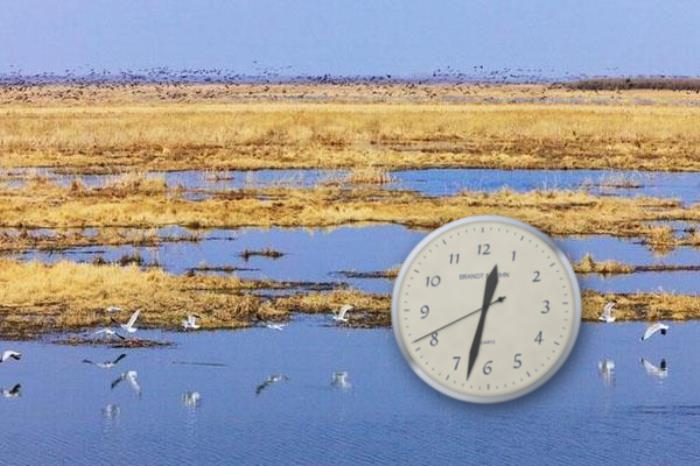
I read 12.32.41
